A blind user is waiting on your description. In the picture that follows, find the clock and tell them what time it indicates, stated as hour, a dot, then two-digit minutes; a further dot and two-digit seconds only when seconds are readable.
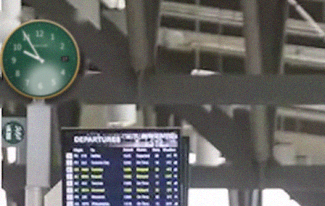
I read 9.55
